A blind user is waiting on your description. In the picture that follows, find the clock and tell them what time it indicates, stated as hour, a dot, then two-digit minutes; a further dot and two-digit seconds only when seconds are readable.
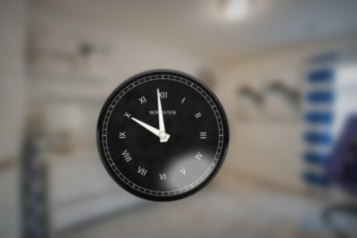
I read 9.59
